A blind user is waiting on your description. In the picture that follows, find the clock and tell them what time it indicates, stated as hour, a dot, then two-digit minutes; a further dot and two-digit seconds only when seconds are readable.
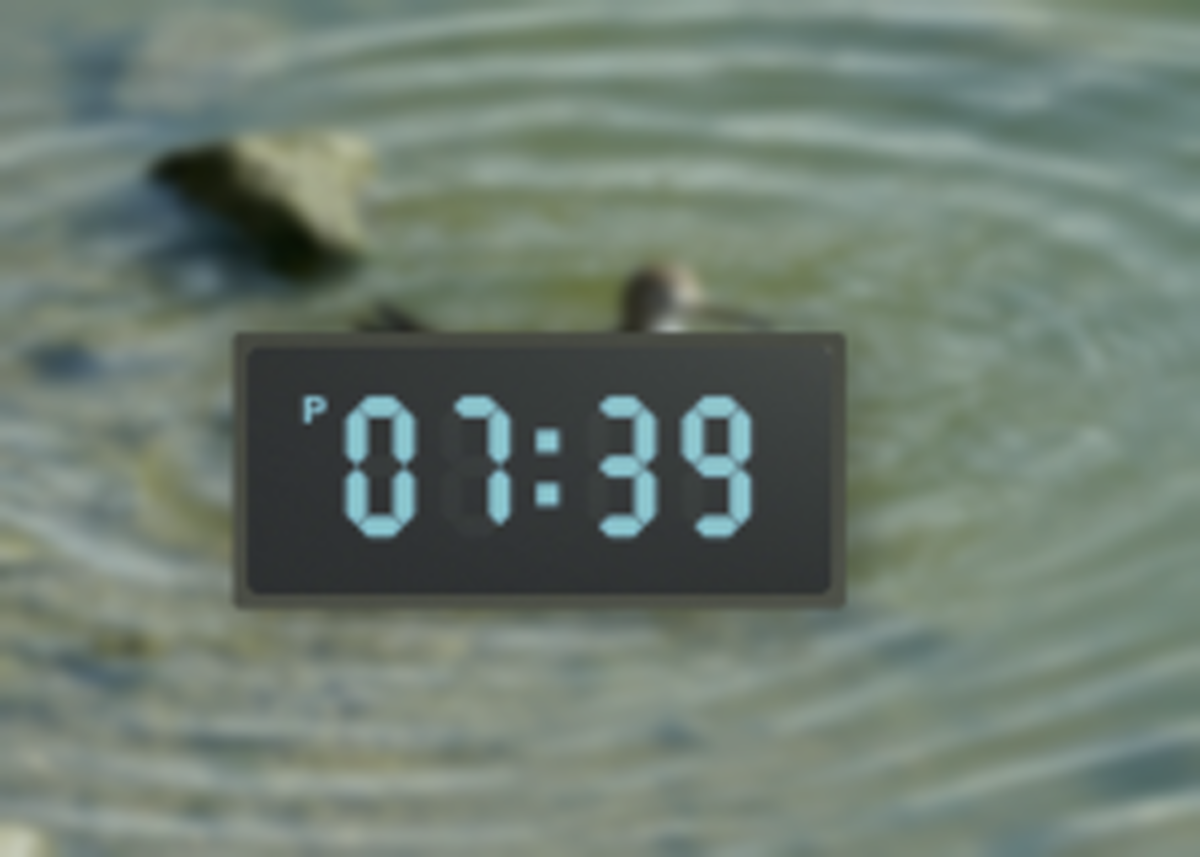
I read 7.39
